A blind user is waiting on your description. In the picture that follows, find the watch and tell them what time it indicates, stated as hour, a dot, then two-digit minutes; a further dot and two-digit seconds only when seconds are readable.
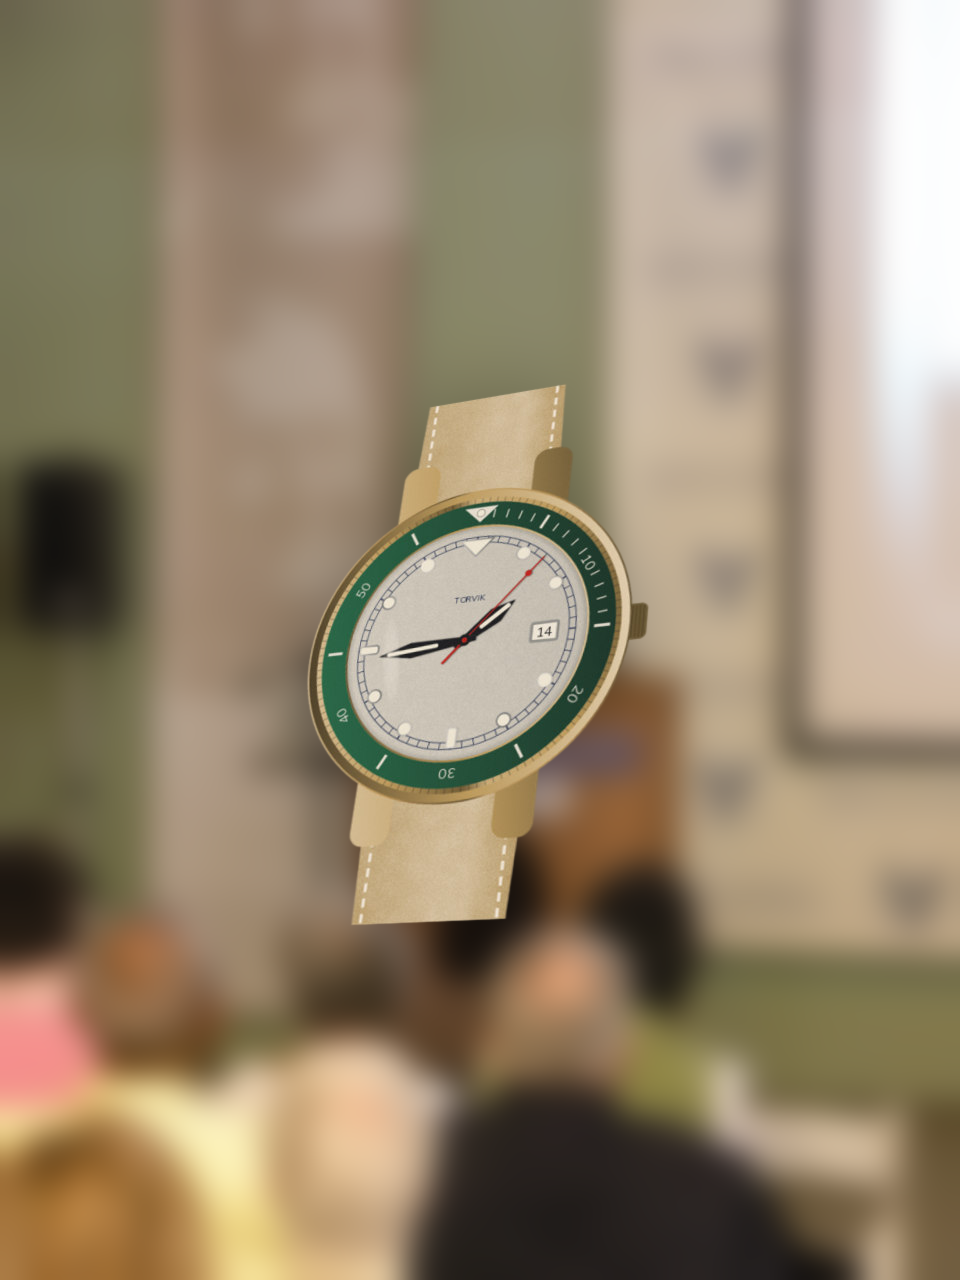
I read 1.44.07
